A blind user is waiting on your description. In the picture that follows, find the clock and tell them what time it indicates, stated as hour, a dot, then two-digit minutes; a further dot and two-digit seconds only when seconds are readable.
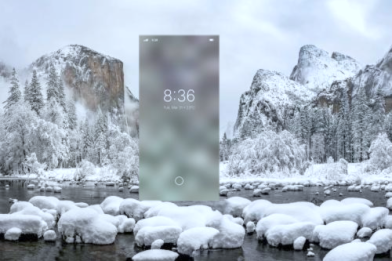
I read 8.36
